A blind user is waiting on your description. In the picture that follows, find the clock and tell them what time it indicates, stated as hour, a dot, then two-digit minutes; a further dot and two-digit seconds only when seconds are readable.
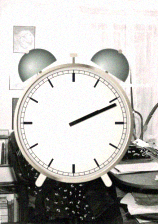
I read 2.11
